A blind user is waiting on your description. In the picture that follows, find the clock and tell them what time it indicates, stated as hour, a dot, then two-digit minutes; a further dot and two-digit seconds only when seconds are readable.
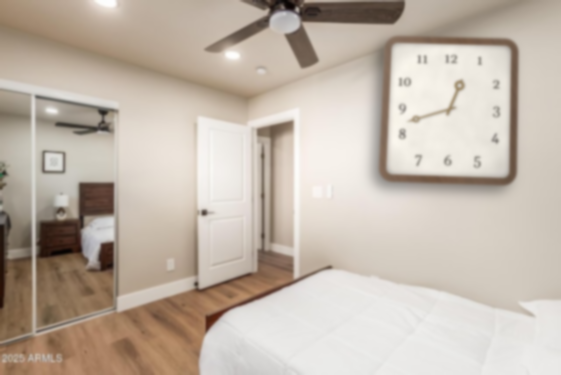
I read 12.42
